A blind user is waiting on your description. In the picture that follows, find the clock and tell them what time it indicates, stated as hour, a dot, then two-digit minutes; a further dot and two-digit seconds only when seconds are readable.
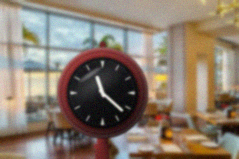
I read 11.22
